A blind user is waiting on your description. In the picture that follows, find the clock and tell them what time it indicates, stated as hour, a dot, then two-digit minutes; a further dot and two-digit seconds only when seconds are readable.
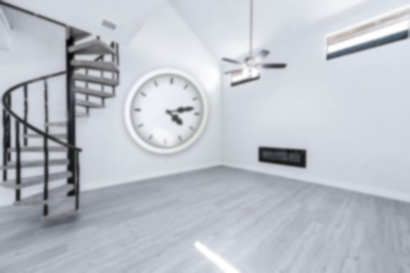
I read 4.13
